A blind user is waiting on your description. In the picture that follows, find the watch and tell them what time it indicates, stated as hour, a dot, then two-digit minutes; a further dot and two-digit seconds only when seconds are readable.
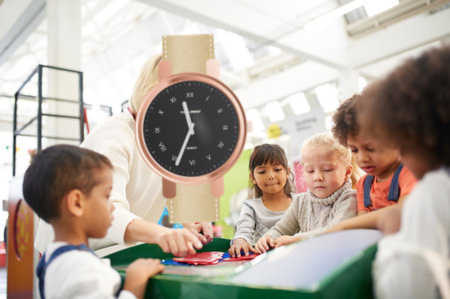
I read 11.34
